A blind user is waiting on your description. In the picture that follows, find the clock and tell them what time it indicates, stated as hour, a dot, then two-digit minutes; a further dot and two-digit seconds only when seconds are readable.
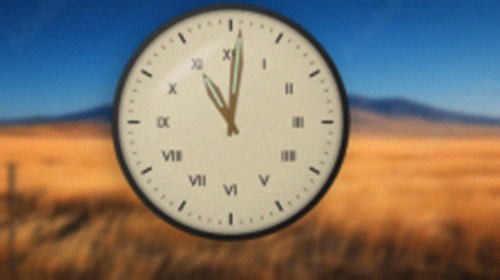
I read 11.01
